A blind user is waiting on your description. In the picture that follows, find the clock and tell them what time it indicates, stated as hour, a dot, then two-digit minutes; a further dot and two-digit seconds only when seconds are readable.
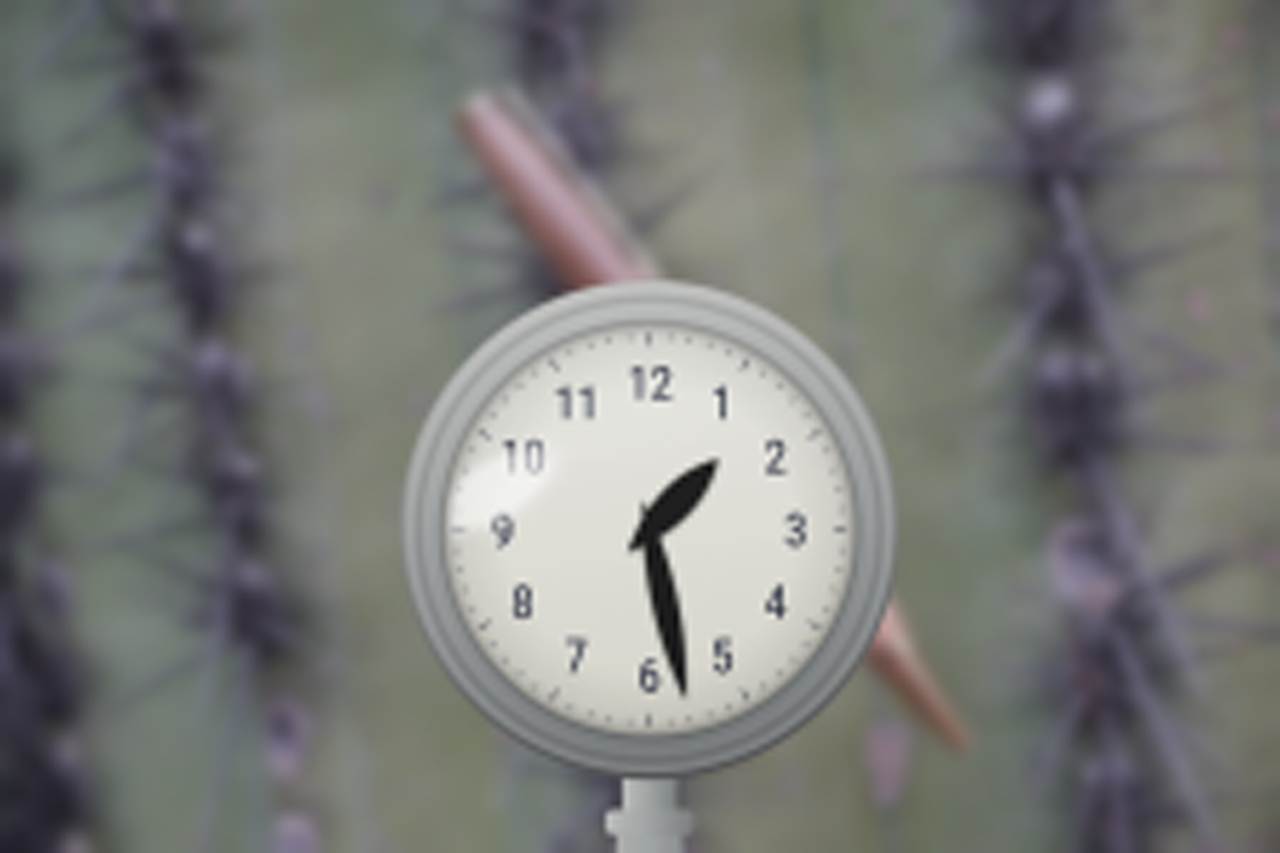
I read 1.28
